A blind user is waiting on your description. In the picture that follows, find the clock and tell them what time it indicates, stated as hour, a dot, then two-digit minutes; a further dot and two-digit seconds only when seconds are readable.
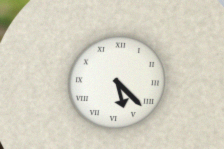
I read 5.22
